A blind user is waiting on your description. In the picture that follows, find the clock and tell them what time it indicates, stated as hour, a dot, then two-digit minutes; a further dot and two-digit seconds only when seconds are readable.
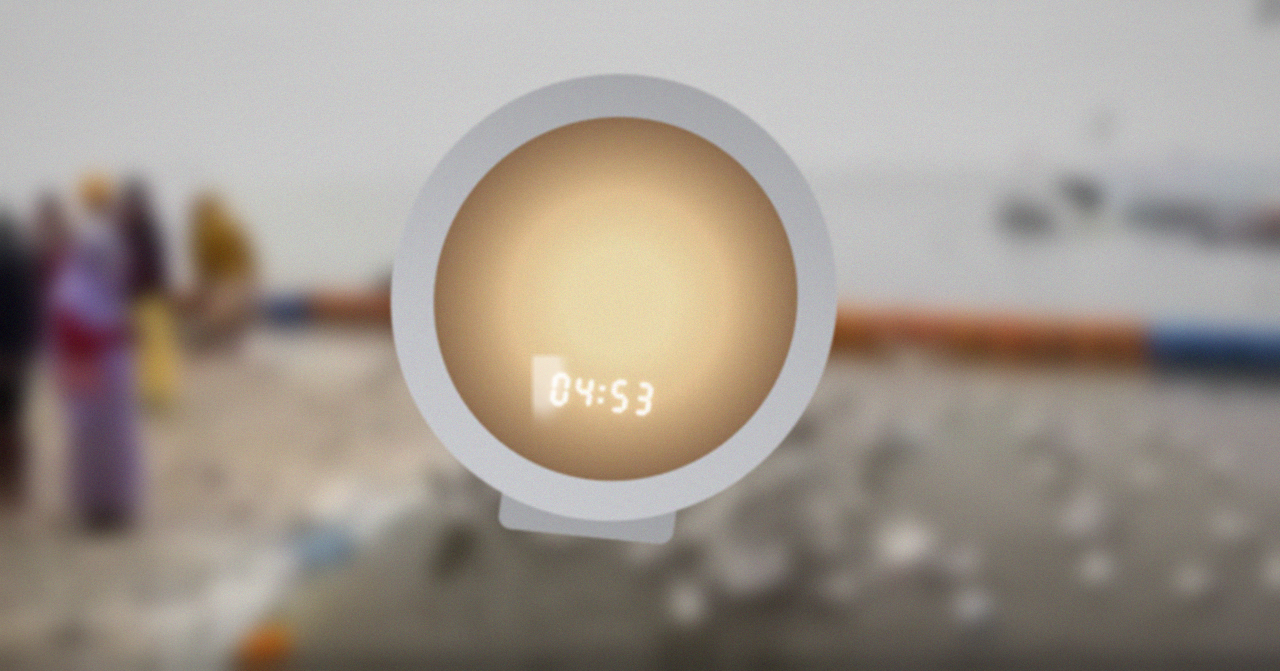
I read 4.53
